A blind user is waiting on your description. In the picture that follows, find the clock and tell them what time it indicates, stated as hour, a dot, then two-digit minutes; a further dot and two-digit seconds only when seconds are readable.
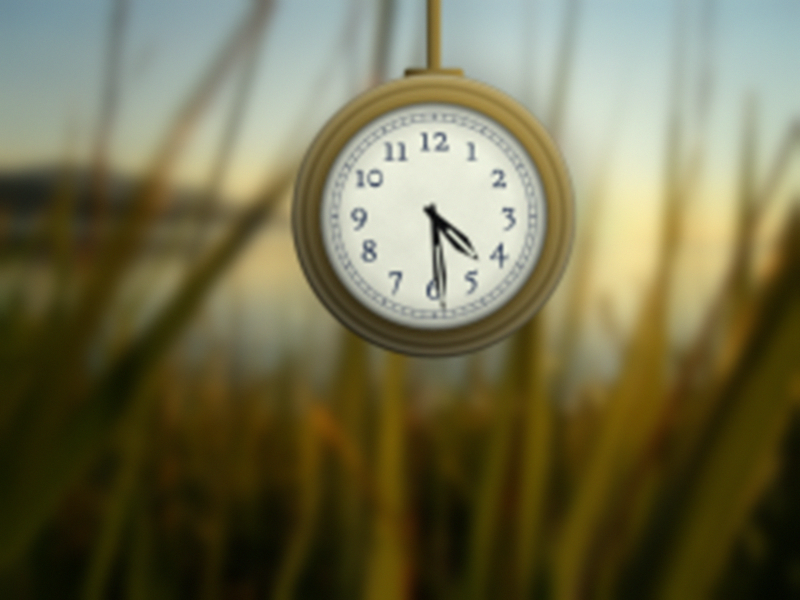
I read 4.29
